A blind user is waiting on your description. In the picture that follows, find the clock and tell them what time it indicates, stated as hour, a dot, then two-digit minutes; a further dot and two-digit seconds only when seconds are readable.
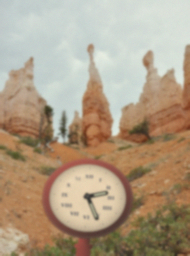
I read 2.26
